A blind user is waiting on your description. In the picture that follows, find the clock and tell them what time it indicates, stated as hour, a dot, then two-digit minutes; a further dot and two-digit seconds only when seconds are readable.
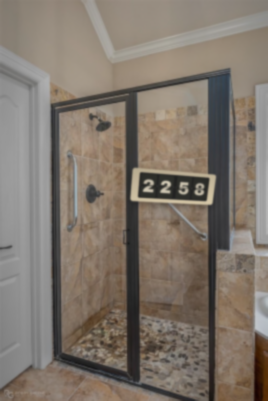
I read 22.58
